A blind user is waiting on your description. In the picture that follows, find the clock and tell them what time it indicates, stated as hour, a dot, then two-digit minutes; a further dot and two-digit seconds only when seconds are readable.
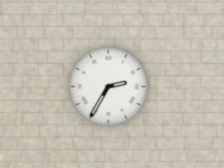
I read 2.35
